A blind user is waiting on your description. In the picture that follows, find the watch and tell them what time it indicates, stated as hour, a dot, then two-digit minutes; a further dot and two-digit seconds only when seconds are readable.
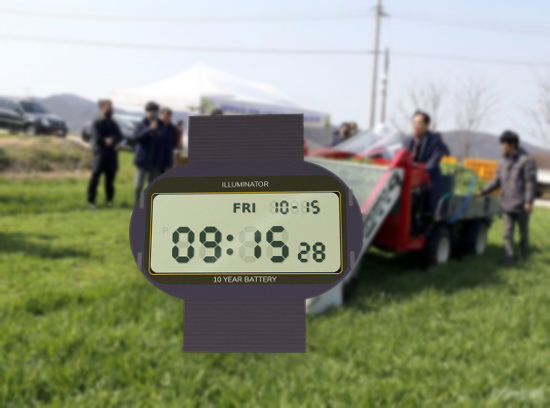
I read 9.15.28
